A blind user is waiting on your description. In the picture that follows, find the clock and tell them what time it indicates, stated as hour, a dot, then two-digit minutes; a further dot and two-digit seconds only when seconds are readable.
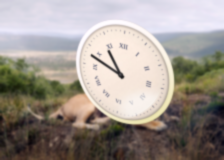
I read 10.48
